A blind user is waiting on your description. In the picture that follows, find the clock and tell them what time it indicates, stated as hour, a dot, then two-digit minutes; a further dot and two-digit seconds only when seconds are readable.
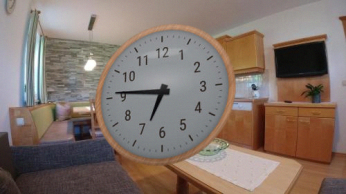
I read 6.46
